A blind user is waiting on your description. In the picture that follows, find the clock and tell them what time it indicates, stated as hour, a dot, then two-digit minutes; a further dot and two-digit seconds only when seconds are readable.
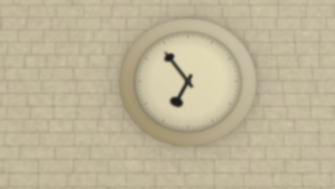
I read 6.54
